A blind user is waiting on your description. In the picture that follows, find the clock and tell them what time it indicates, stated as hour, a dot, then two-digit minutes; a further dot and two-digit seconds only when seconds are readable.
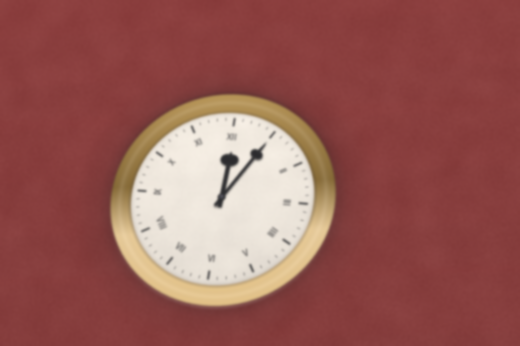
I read 12.05
